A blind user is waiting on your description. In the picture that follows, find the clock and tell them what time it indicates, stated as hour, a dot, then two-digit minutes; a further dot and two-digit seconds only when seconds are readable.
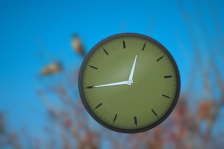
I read 12.45
